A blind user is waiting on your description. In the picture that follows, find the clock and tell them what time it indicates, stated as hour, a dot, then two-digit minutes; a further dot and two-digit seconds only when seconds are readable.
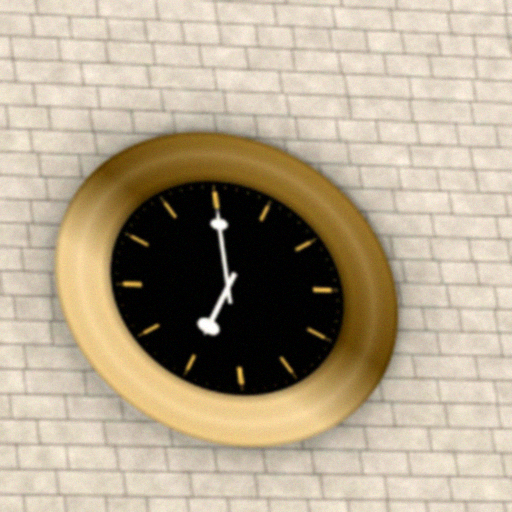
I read 7.00
